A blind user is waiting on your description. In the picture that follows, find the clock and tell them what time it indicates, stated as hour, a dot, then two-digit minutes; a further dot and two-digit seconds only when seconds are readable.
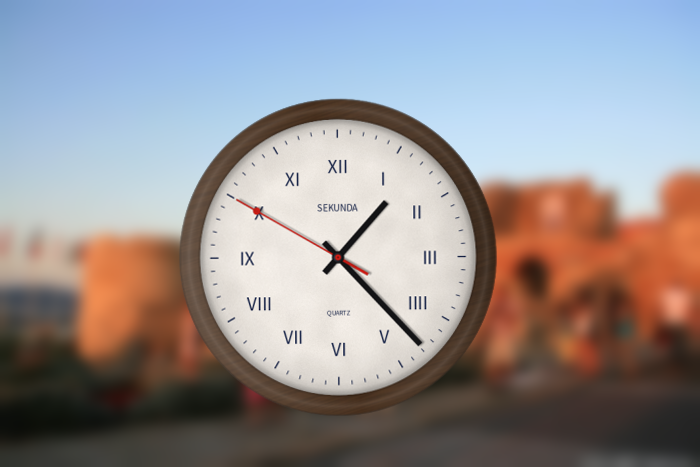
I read 1.22.50
